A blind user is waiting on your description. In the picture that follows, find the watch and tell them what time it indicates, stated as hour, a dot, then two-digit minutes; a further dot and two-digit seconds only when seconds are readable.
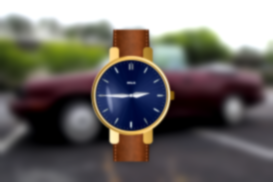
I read 2.45
